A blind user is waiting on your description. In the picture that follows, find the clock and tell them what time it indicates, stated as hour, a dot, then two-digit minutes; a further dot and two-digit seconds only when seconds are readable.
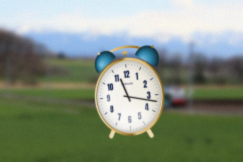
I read 11.17
